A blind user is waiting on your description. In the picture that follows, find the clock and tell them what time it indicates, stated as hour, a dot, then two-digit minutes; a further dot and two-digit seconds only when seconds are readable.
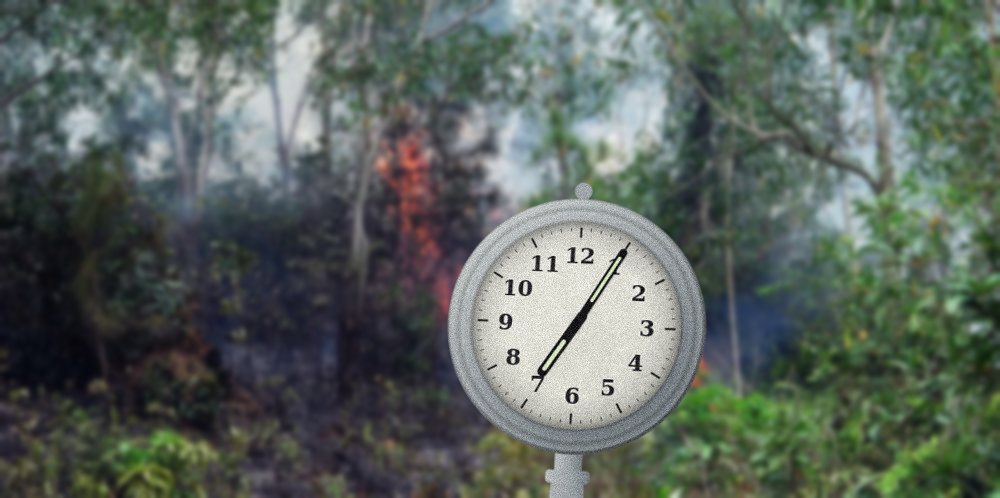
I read 7.05
